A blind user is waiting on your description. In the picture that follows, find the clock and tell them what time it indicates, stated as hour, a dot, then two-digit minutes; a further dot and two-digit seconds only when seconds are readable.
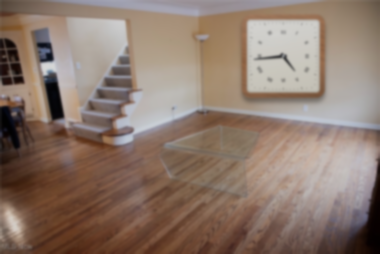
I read 4.44
